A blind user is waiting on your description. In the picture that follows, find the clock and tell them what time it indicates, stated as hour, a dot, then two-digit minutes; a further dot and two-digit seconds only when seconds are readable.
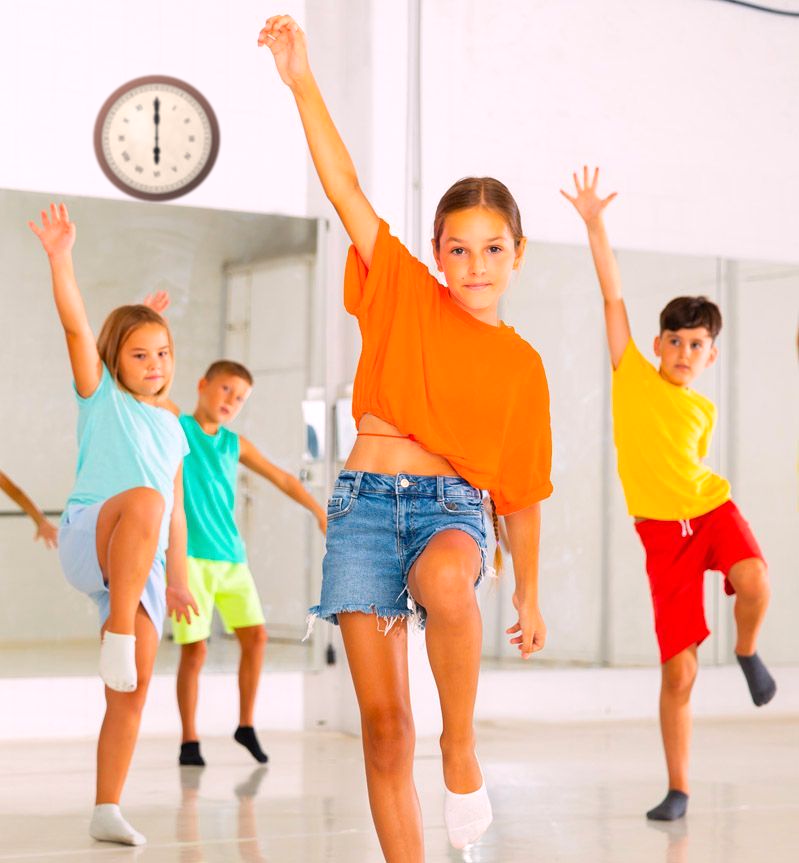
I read 6.00
